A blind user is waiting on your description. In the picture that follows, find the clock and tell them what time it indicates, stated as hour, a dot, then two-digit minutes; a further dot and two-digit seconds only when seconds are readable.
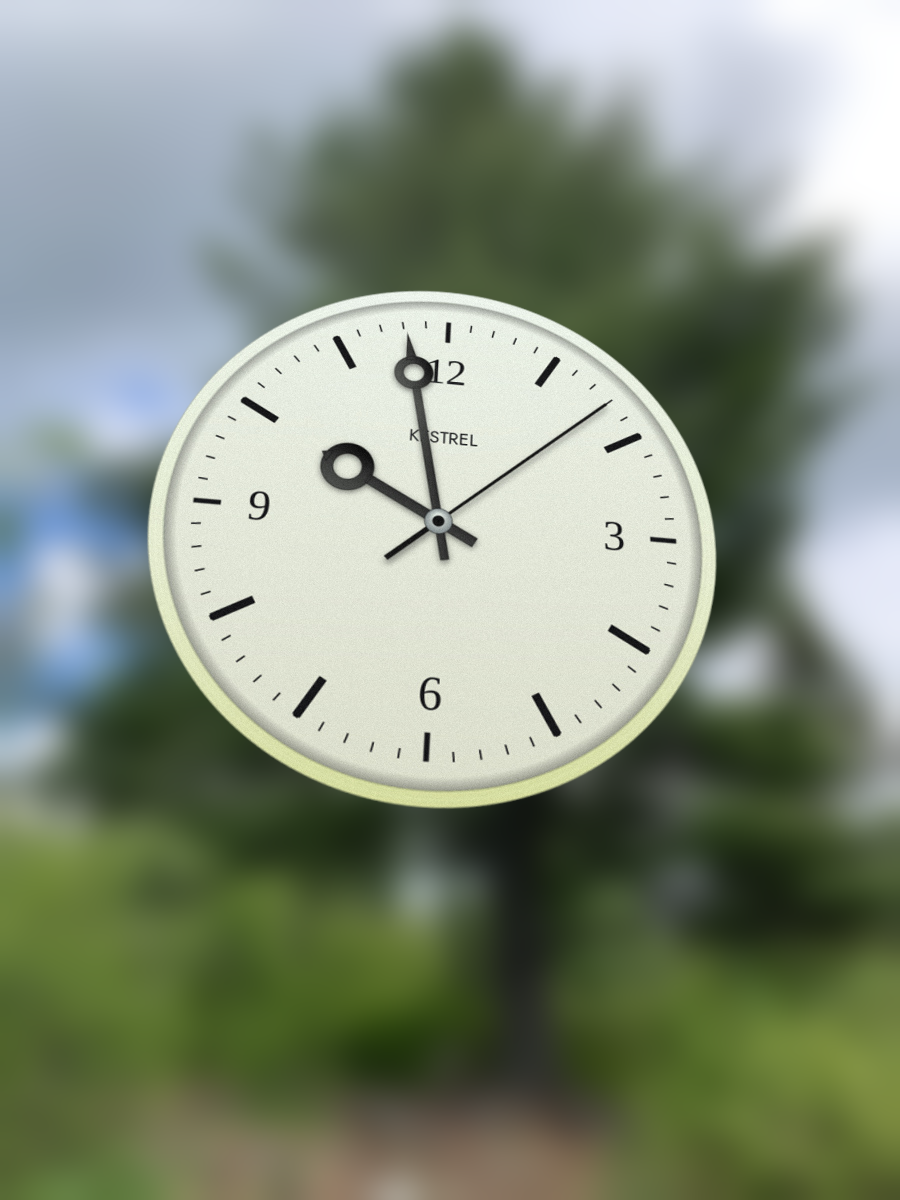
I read 9.58.08
